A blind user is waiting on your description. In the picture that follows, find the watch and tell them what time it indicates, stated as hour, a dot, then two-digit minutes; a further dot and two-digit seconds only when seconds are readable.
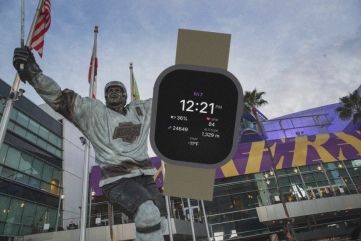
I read 12.21
